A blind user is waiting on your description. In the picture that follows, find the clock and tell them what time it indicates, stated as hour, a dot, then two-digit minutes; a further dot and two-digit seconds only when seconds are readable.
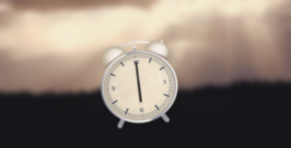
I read 6.00
